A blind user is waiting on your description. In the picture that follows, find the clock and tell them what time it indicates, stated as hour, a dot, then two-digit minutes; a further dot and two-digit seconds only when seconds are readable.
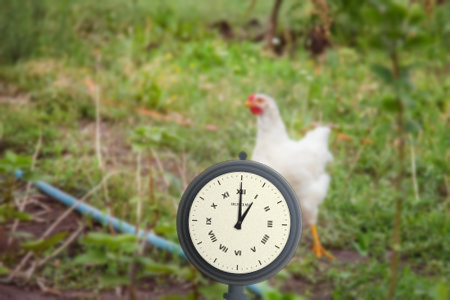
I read 1.00
